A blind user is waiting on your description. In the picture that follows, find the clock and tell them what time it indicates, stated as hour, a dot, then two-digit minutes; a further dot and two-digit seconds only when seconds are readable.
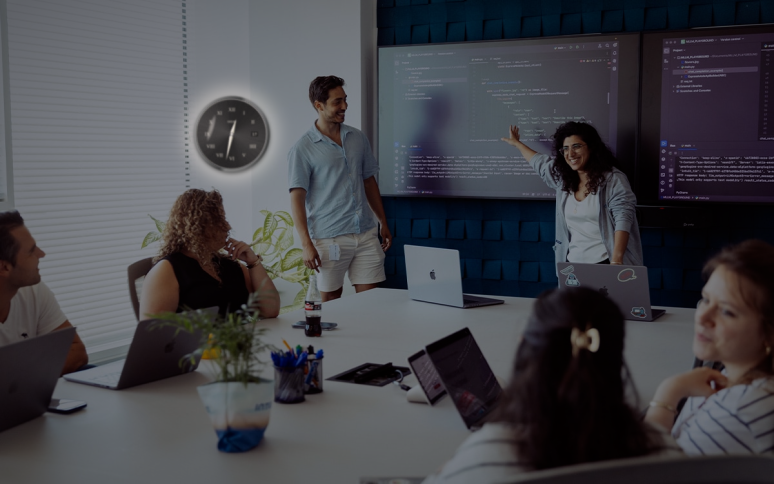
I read 12.32
